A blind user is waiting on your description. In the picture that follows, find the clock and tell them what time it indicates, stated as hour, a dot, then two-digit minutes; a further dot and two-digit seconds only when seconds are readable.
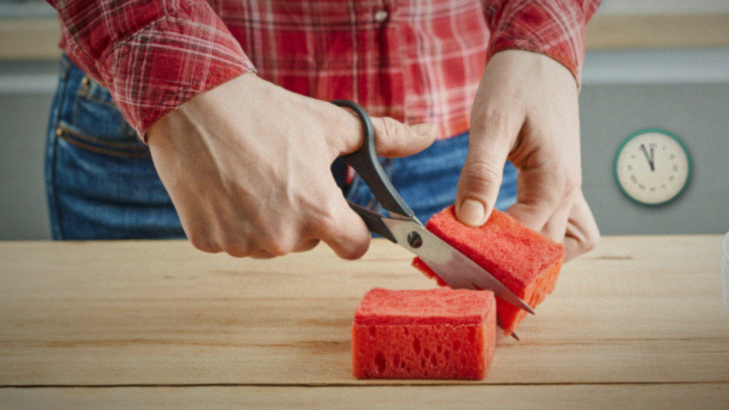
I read 11.56
